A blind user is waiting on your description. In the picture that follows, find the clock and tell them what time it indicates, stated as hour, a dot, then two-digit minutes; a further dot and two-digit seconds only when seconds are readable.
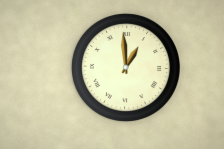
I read 12.59
